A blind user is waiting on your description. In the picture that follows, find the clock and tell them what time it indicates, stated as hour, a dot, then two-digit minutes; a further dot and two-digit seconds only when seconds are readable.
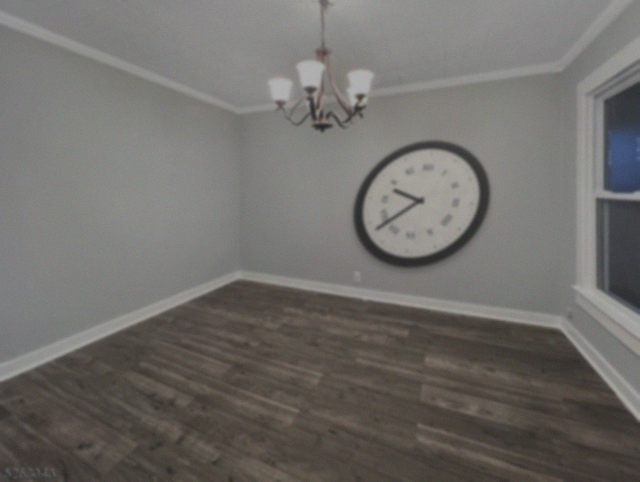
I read 9.38
